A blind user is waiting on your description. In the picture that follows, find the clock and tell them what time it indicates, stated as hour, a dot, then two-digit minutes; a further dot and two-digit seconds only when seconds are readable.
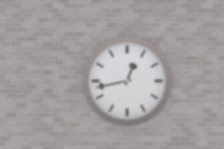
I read 12.43
